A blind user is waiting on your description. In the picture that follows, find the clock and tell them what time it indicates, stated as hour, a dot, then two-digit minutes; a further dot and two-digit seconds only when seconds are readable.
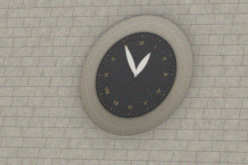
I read 12.55
